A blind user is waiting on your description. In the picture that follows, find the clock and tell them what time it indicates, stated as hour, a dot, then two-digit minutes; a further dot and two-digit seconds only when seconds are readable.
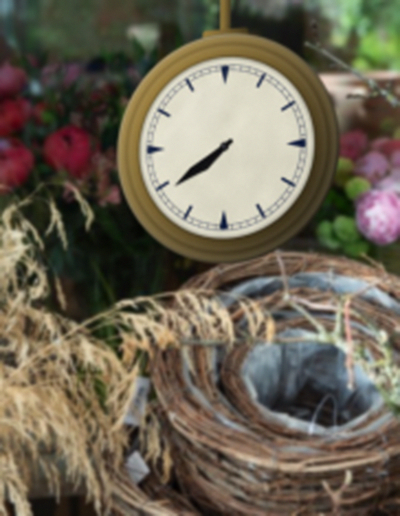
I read 7.39
